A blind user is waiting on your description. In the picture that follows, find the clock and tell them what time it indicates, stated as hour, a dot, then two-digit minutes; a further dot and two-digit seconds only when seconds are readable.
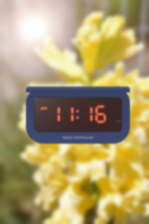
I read 11.16
